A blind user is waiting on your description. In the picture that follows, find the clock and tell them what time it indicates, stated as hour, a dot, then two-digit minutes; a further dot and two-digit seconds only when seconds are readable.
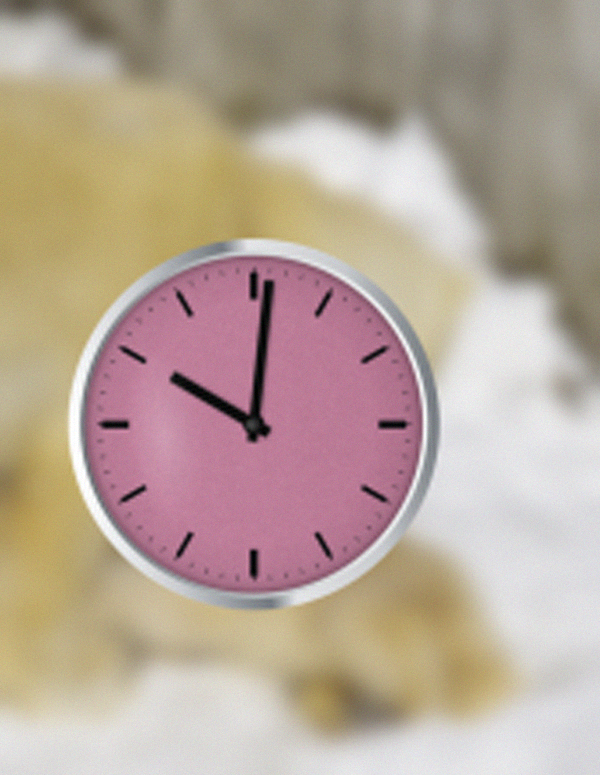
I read 10.01
